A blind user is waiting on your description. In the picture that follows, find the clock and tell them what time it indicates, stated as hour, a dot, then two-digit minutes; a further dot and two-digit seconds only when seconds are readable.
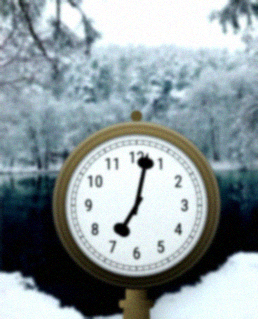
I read 7.02
